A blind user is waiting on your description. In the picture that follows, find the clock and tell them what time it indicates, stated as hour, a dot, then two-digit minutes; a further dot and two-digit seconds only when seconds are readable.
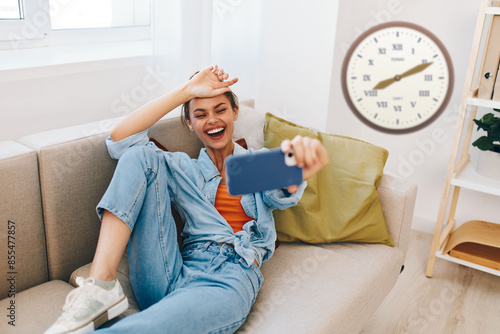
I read 8.11
